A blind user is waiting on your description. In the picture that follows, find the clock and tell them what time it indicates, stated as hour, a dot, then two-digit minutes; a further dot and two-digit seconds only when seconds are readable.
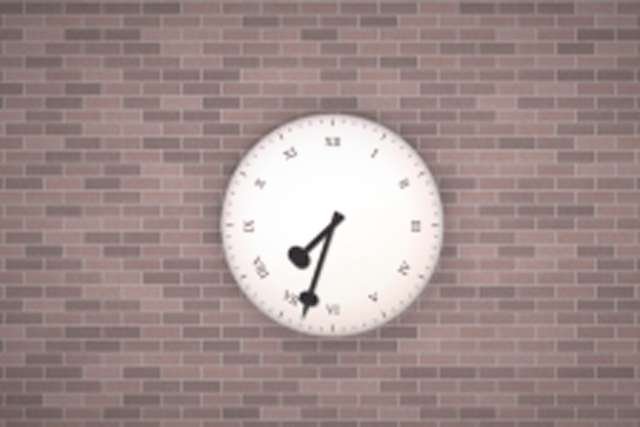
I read 7.33
